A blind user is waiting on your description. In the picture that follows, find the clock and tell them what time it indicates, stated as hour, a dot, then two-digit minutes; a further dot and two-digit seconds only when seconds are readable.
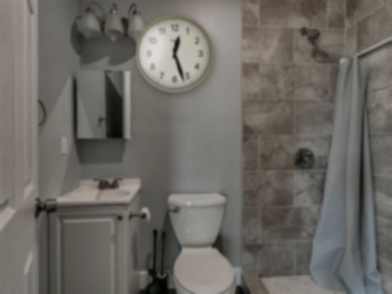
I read 12.27
